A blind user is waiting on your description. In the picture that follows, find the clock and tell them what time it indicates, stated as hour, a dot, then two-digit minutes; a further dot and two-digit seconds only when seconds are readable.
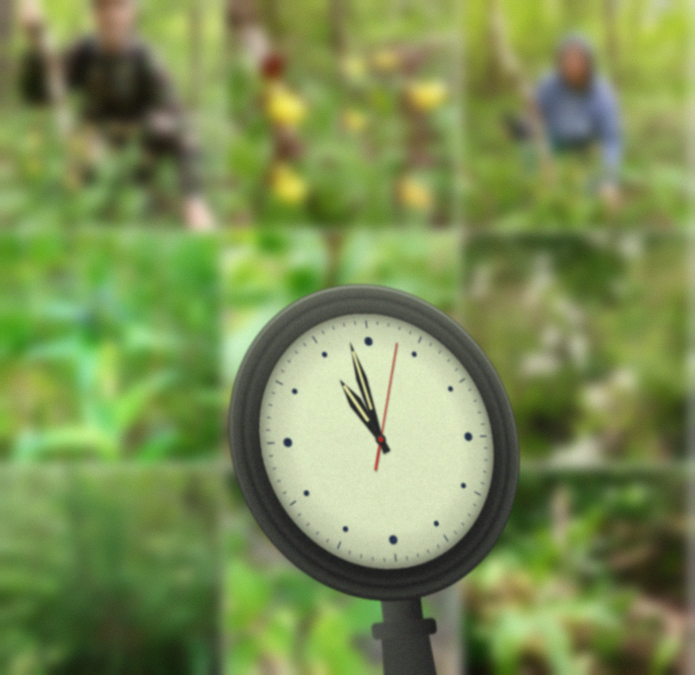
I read 10.58.03
